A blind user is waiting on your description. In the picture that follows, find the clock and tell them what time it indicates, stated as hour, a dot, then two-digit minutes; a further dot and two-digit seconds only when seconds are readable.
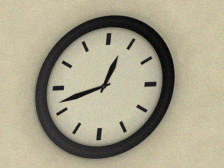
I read 12.42
